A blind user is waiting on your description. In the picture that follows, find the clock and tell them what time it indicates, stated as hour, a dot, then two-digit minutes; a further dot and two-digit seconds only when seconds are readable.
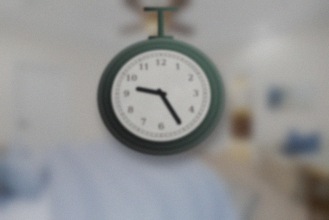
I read 9.25
